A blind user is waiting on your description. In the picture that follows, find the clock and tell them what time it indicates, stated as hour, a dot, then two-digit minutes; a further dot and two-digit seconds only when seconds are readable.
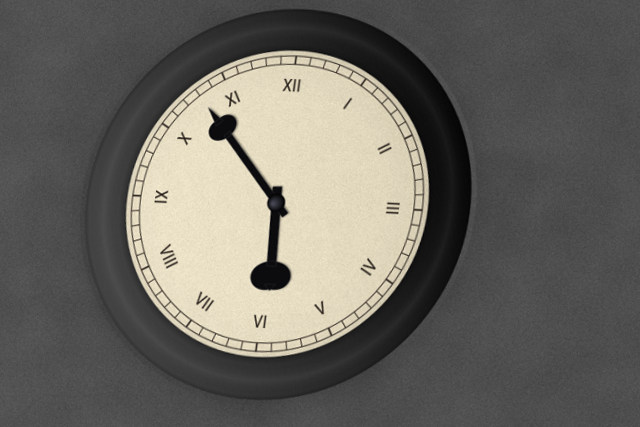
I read 5.53
